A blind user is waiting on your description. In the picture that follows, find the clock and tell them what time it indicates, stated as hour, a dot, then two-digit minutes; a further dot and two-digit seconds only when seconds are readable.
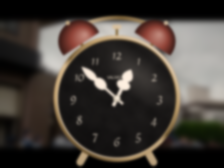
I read 12.52
